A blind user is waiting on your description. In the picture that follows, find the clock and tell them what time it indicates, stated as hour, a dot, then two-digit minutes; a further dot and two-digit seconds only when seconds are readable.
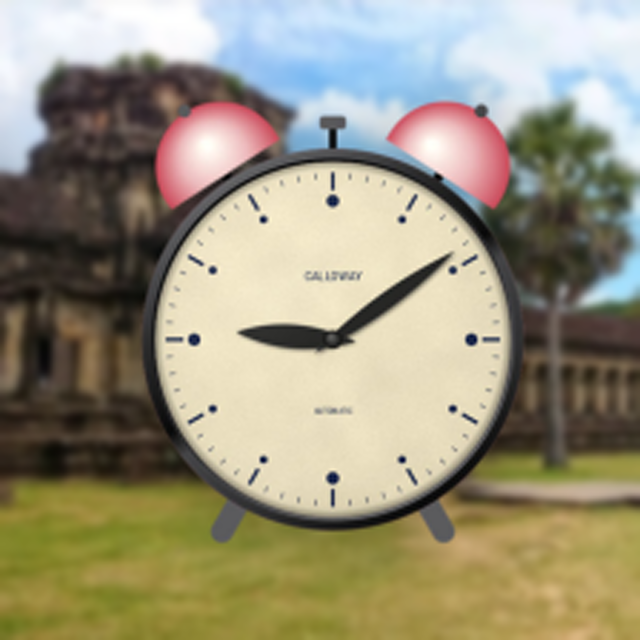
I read 9.09
